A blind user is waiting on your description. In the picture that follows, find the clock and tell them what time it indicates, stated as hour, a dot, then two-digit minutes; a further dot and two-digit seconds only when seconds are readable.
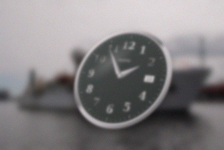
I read 1.54
